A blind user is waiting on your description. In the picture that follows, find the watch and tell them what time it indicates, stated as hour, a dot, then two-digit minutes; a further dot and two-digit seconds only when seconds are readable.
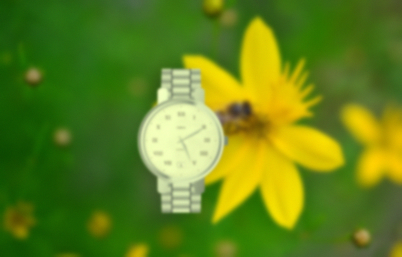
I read 5.10
